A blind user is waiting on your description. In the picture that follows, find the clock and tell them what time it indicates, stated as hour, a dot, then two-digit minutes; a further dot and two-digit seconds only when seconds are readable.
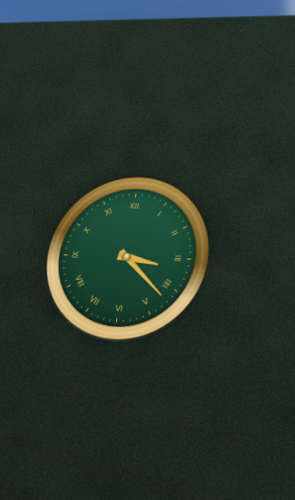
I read 3.22
